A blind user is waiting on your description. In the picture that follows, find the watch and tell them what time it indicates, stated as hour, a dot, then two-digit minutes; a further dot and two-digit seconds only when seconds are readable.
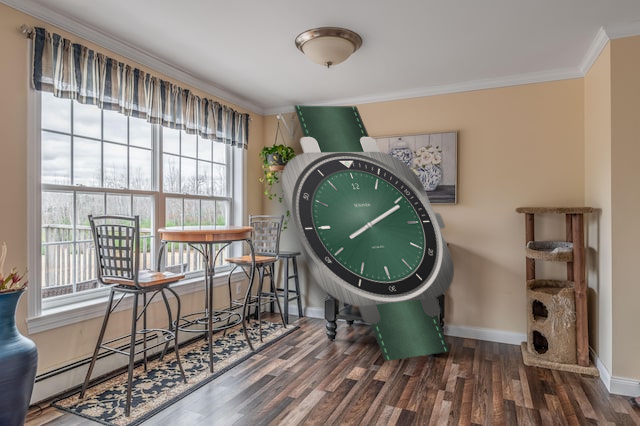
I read 8.11
